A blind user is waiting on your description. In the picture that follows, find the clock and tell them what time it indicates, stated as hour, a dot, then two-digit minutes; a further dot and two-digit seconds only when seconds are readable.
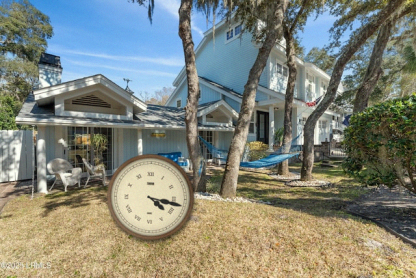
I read 4.17
